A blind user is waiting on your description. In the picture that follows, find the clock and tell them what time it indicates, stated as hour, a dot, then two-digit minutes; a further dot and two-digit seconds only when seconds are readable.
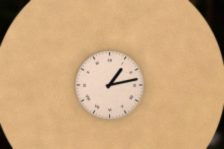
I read 1.13
